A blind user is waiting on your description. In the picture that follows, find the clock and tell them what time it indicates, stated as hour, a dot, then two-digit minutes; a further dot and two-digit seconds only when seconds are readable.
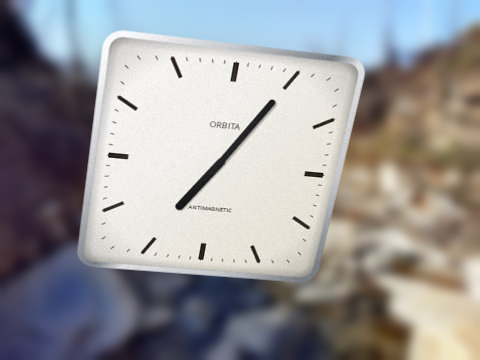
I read 7.05
